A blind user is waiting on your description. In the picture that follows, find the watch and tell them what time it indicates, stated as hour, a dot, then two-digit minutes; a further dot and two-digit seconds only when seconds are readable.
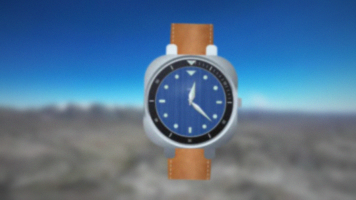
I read 12.22
